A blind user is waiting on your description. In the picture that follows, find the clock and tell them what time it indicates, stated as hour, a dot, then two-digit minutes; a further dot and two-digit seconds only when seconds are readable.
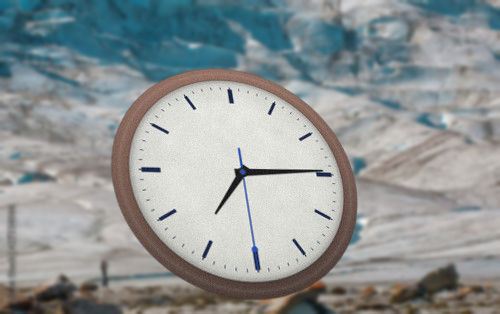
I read 7.14.30
